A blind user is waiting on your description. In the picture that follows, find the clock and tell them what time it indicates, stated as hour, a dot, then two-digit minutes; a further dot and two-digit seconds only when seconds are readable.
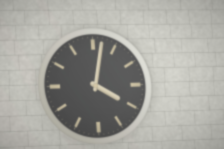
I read 4.02
